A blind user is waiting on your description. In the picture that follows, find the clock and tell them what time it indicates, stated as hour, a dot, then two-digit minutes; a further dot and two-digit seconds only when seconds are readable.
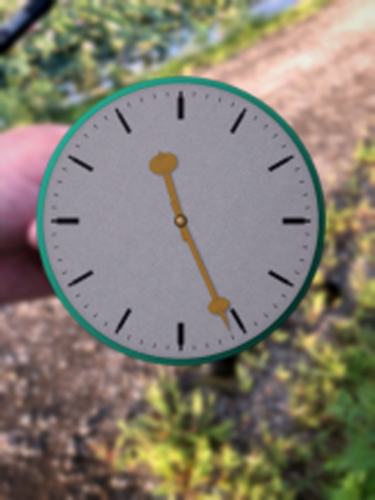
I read 11.26
